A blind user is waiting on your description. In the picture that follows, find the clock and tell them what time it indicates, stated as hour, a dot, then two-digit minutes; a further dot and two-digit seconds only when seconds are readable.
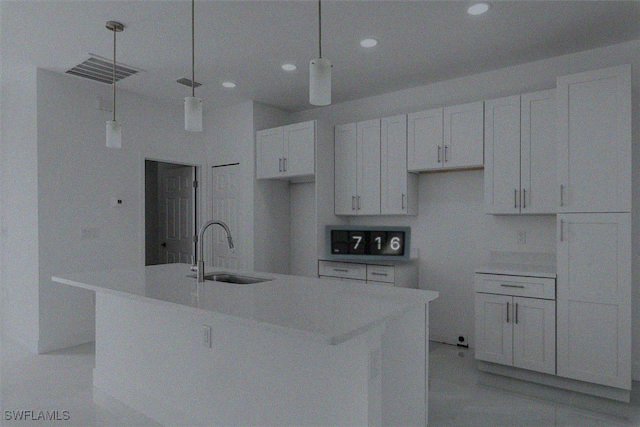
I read 7.16
